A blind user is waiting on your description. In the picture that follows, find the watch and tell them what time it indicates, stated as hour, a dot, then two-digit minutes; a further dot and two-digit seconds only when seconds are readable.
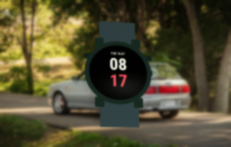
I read 8.17
